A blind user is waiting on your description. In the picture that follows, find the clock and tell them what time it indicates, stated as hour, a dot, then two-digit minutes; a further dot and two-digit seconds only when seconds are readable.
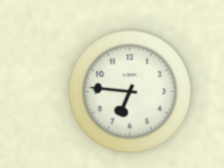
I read 6.46
